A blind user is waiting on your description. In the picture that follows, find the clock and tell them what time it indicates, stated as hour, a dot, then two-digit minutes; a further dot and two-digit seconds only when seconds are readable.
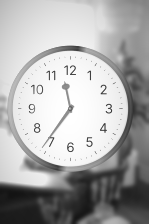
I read 11.36
